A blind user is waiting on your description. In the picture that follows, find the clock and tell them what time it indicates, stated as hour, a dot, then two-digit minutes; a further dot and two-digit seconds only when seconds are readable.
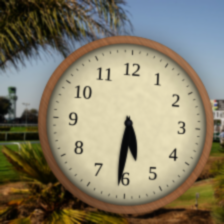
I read 5.31
